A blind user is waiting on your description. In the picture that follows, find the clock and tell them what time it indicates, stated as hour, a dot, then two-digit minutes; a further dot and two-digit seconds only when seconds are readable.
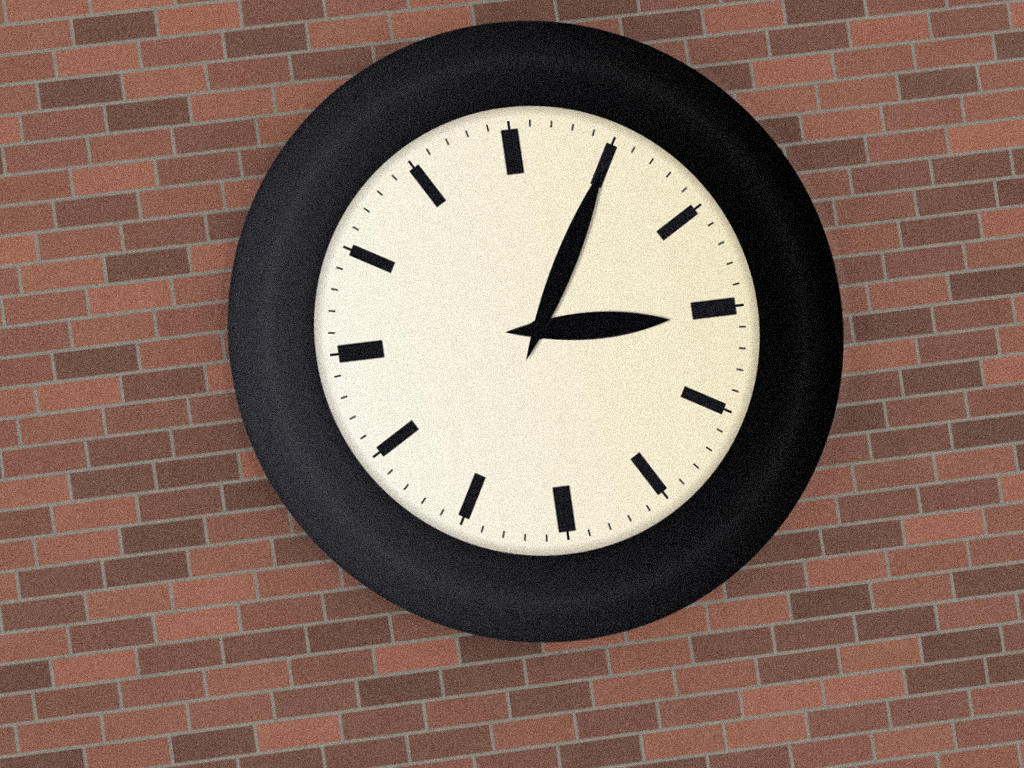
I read 3.05
